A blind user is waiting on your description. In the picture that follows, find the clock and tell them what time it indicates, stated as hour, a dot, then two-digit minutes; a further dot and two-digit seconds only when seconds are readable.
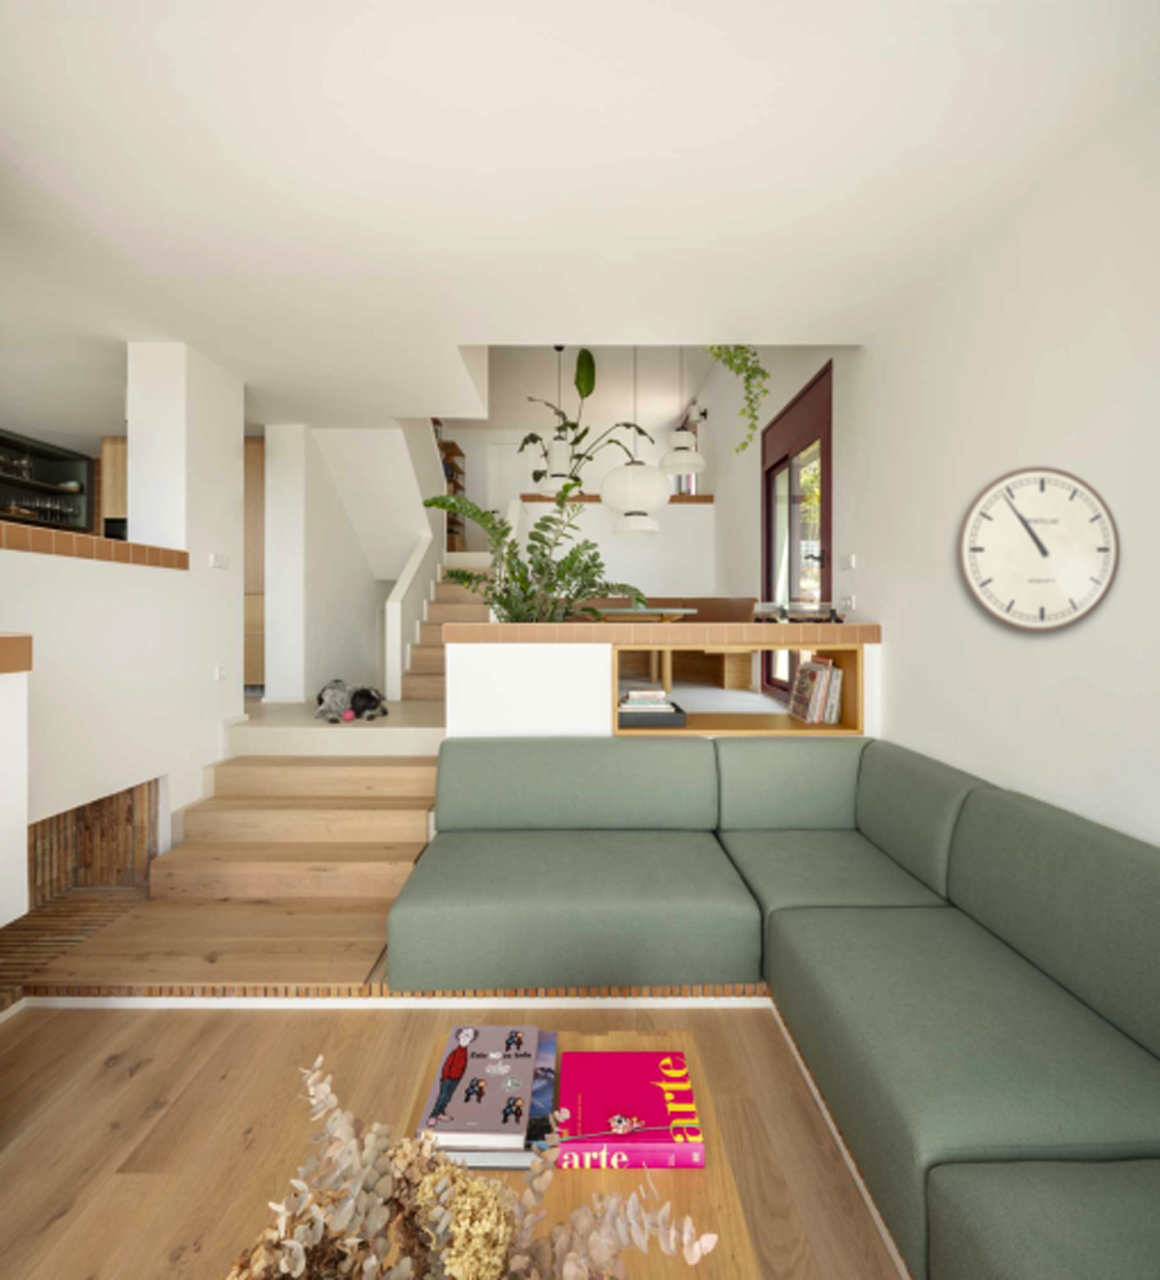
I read 10.54
